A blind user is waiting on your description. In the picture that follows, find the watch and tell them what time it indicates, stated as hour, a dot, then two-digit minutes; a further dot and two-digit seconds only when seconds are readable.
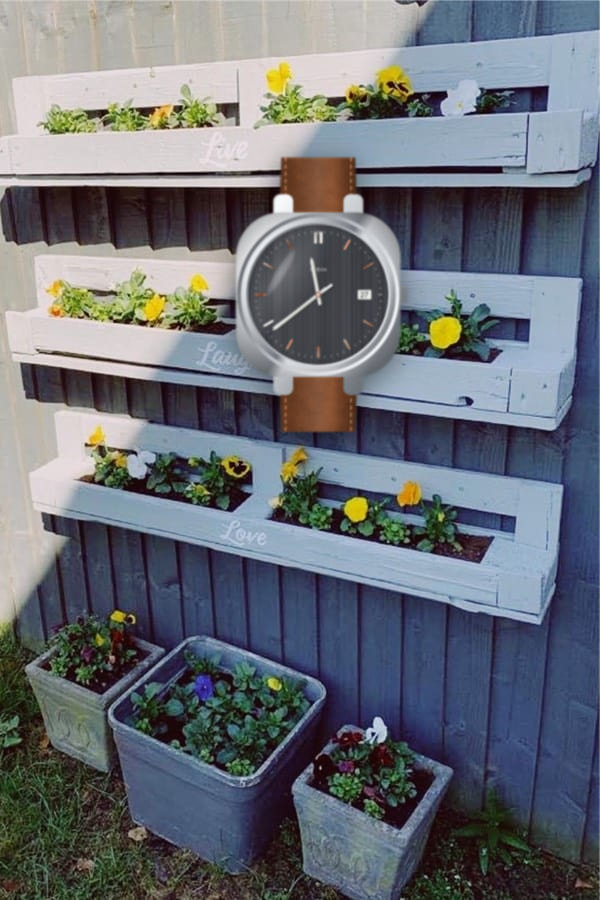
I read 11.38.39
